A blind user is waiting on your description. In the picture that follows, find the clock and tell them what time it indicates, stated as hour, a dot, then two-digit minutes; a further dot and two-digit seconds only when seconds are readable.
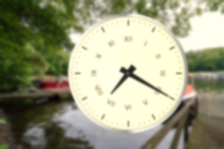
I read 7.20
